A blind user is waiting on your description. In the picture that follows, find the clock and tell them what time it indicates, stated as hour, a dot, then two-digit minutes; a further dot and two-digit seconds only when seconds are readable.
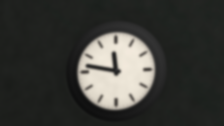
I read 11.47
